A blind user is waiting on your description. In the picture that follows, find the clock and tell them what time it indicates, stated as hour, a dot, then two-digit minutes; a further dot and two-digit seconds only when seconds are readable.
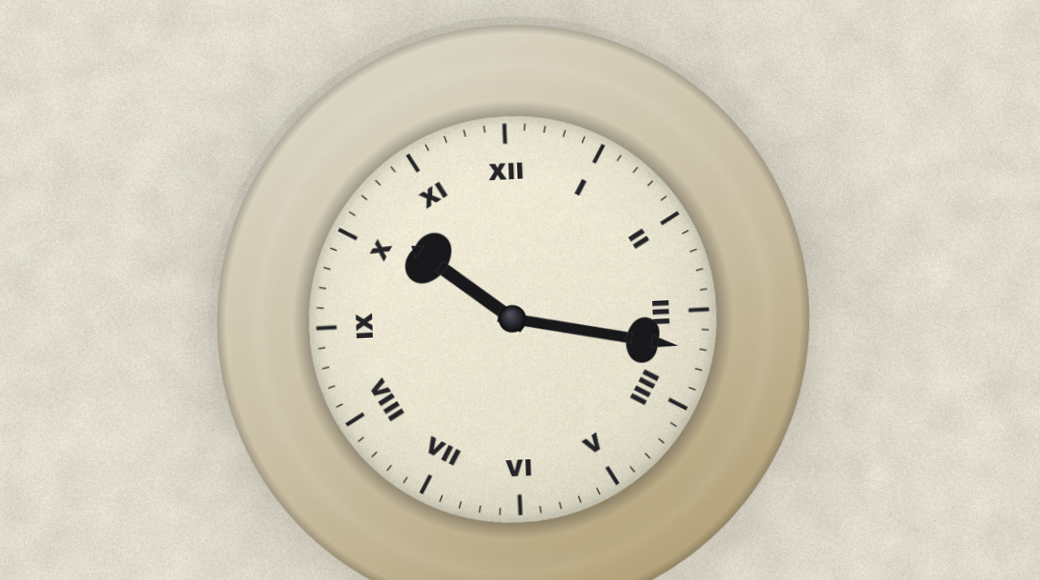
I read 10.17
